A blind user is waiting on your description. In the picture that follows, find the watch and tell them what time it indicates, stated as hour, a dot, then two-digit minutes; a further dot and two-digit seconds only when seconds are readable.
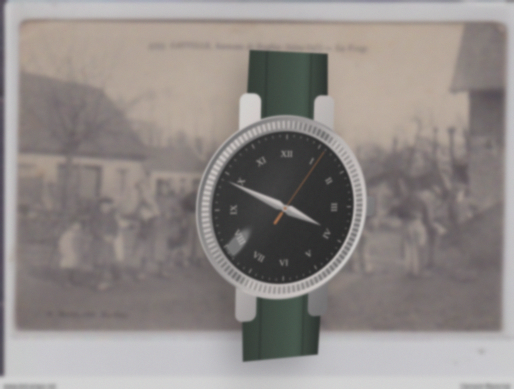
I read 3.49.06
